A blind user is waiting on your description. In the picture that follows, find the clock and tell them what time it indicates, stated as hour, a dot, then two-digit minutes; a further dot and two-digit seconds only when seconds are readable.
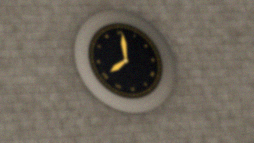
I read 8.01
